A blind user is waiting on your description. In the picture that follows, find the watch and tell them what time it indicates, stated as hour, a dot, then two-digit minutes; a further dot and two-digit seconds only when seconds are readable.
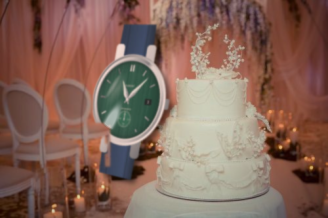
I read 11.07
